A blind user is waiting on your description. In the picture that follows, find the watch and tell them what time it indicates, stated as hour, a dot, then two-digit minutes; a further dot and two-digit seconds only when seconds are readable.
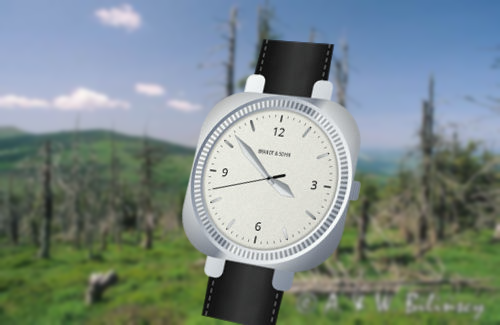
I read 3.51.42
